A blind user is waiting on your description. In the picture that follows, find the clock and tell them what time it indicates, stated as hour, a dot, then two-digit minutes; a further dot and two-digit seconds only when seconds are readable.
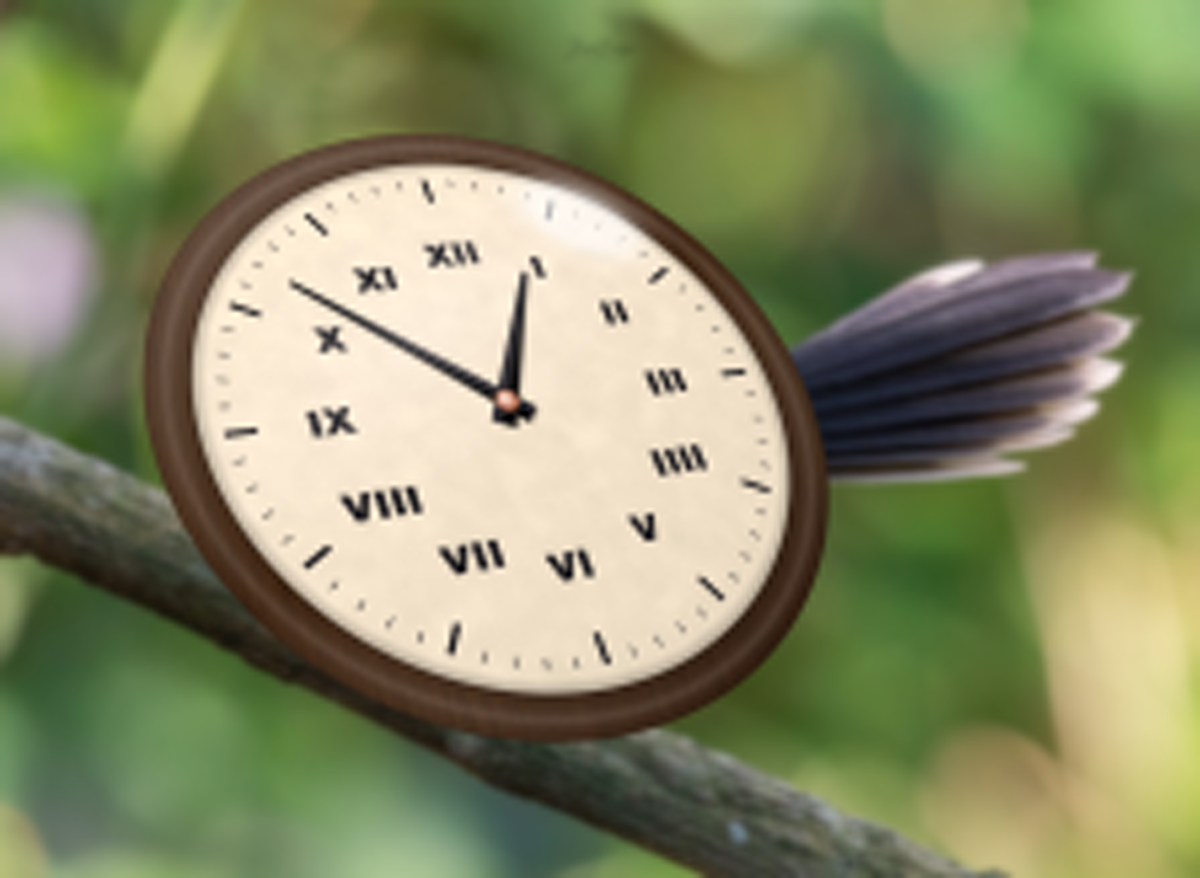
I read 12.52
